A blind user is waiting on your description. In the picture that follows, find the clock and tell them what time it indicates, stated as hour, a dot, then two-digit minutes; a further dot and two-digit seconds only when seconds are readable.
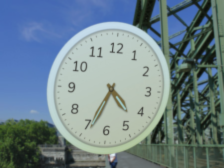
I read 4.34
